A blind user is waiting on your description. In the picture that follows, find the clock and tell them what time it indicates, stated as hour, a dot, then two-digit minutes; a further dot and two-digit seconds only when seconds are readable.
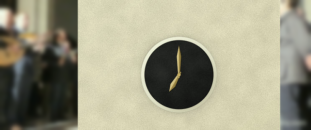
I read 7.00
